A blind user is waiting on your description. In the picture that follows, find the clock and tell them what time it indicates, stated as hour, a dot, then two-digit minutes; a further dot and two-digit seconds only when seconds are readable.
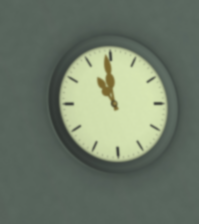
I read 10.59
